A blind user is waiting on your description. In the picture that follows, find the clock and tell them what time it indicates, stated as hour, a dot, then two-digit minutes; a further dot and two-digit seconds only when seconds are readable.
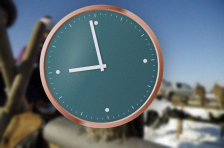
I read 8.59
